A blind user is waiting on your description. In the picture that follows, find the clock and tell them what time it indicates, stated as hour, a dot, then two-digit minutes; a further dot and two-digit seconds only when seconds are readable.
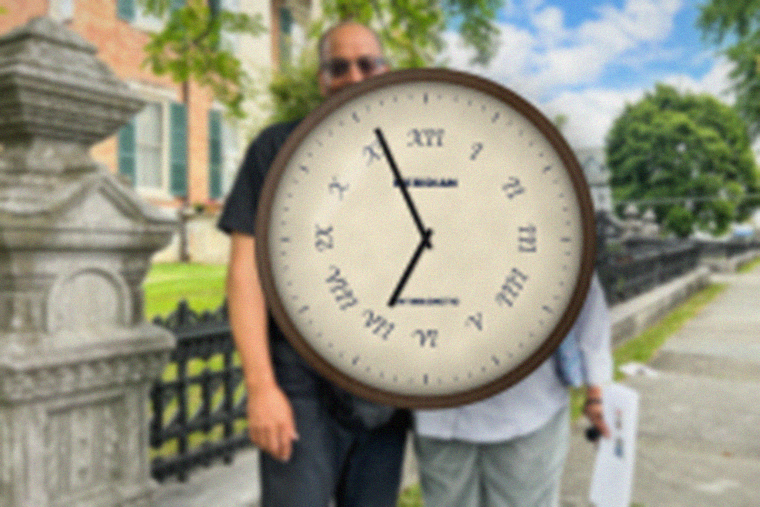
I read 6.56
